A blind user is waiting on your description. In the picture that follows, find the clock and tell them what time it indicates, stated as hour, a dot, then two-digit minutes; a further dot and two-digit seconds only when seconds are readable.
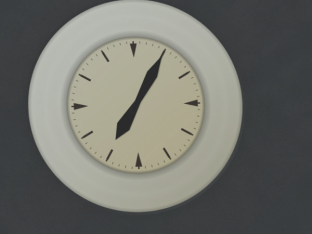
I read 7.05
